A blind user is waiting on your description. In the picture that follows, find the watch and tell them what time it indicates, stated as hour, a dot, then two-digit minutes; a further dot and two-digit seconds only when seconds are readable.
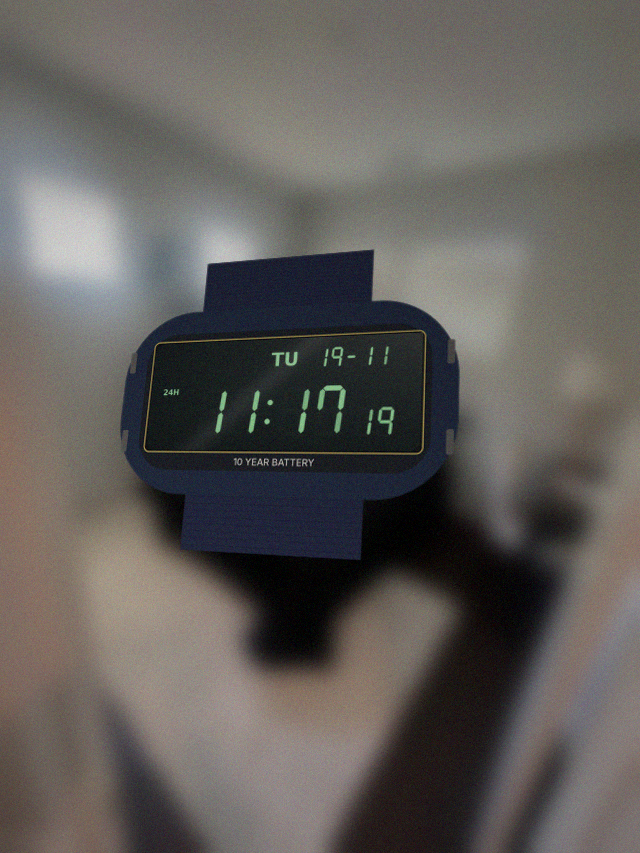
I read 11.17.19
